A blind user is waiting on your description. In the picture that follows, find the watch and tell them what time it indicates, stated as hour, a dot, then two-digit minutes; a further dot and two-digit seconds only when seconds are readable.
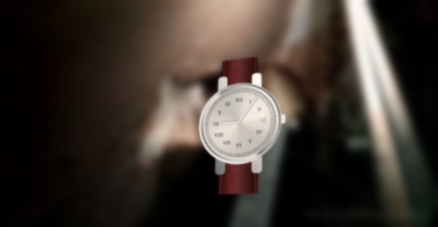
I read 9.06
